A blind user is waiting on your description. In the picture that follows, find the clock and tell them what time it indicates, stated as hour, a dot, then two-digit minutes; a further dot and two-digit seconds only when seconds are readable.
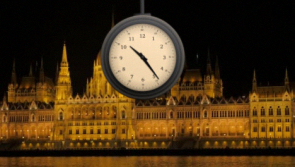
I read 10.24
